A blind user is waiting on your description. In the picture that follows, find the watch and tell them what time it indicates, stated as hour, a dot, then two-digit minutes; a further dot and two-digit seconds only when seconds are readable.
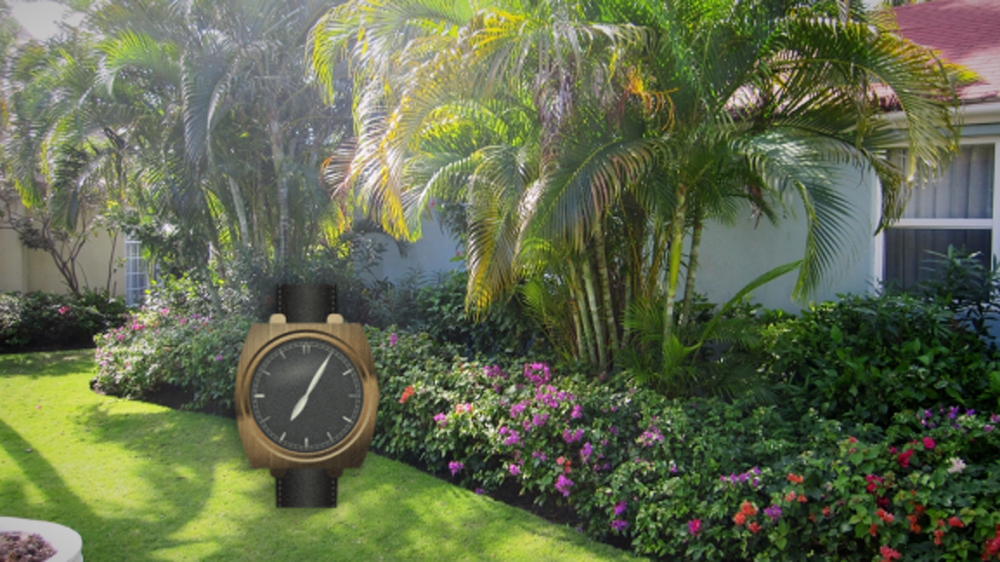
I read 7.05
